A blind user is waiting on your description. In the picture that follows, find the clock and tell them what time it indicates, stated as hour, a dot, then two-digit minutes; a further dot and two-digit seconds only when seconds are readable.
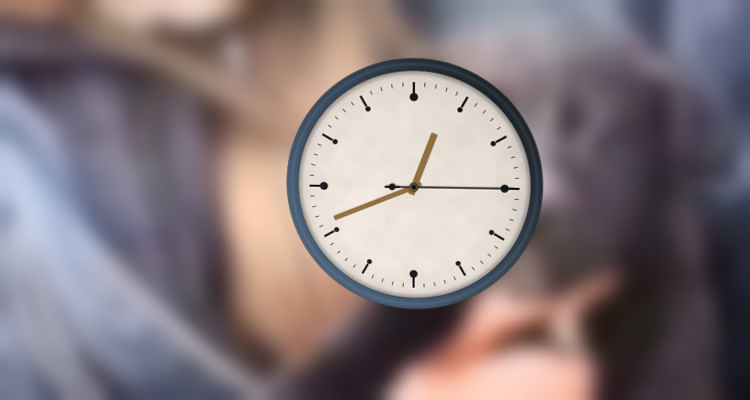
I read 12.41.15
